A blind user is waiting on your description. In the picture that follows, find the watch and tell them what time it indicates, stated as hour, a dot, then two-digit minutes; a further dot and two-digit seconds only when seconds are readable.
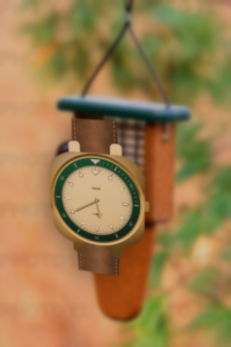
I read 5.40
